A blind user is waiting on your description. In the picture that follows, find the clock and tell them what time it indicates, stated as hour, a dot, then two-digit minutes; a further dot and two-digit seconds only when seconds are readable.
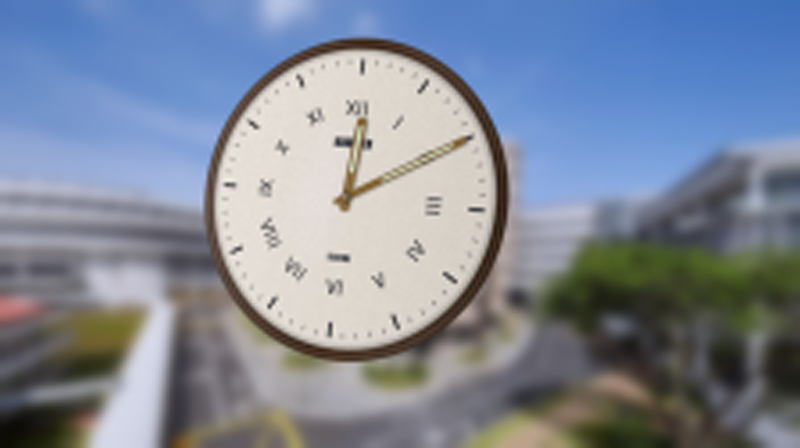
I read 12.10
